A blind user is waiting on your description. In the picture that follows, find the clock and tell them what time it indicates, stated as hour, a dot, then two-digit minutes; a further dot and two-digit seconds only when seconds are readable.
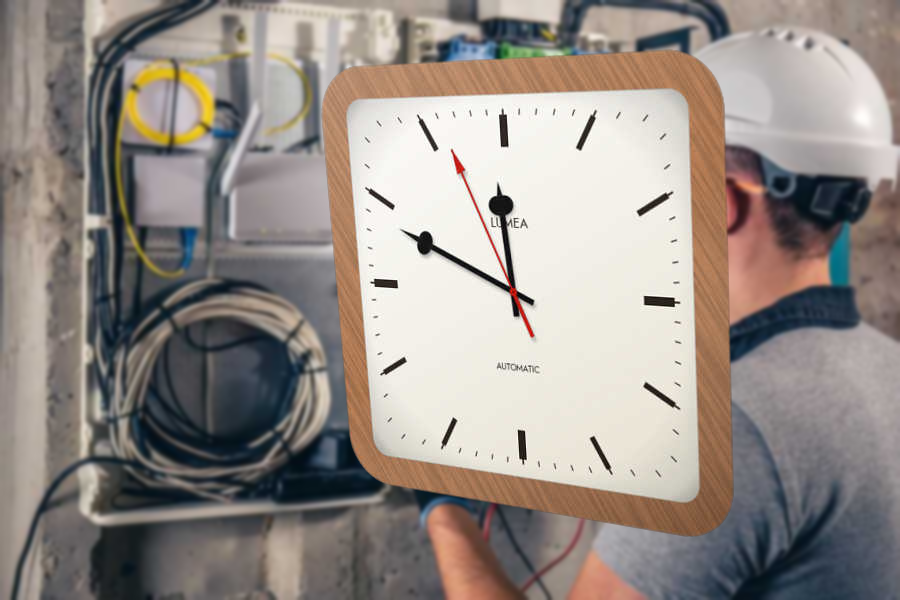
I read 11.48.56
